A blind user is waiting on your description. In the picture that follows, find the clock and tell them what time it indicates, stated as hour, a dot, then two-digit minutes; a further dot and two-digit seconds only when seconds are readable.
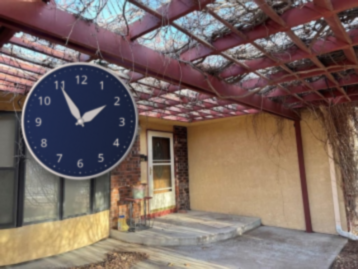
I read 1.55
